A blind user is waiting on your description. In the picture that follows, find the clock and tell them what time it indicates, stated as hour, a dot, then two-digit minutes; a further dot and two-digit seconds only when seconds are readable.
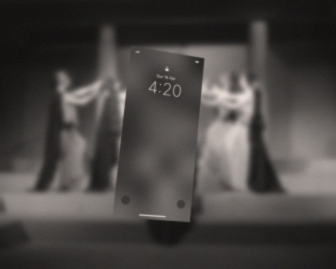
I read 4.20
